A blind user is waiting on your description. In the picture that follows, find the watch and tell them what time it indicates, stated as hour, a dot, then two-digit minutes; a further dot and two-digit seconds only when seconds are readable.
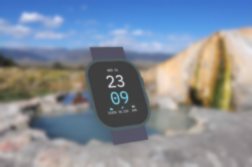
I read 23.09
